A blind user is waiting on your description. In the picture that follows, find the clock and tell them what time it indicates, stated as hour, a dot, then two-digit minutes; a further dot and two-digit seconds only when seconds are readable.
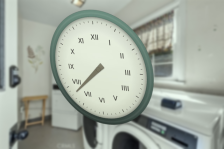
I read 7.38
